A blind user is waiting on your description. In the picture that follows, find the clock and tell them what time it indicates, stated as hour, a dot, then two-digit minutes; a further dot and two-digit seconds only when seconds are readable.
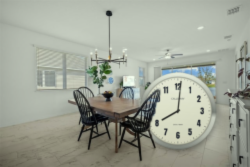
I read 8.01
